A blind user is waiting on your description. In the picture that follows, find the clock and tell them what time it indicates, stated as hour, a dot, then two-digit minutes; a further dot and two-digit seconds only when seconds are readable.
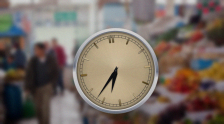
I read 6.37
